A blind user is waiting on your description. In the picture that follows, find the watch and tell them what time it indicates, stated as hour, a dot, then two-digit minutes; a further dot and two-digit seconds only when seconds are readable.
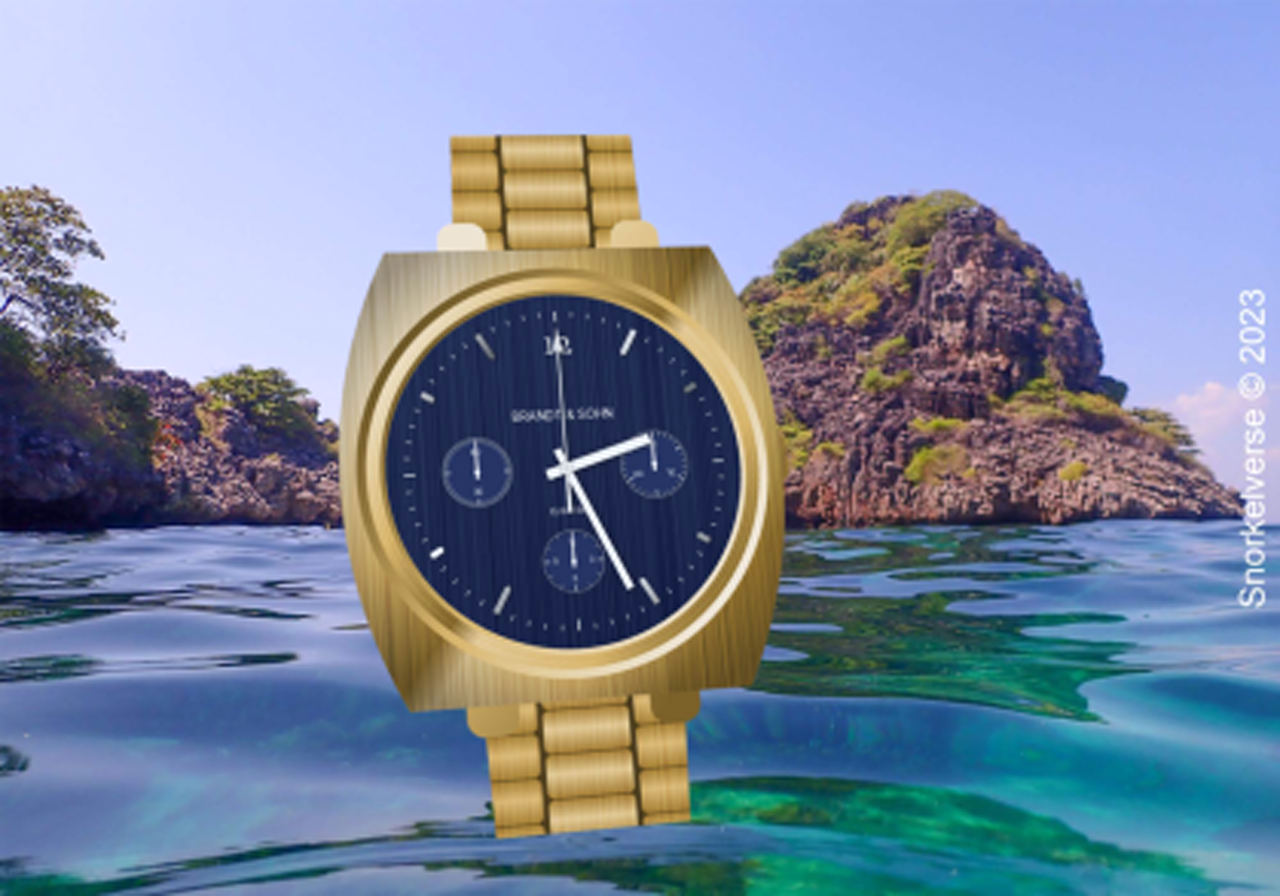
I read 2.26
